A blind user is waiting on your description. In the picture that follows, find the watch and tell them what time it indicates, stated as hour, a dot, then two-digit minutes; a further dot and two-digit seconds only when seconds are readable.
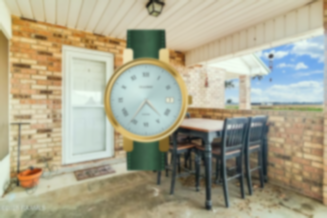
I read 4.36
